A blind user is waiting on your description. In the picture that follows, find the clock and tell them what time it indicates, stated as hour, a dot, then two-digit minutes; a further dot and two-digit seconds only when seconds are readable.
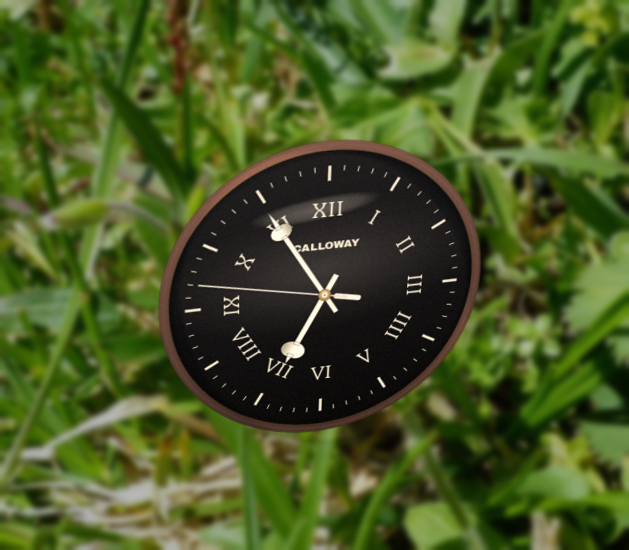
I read 6.54.47
